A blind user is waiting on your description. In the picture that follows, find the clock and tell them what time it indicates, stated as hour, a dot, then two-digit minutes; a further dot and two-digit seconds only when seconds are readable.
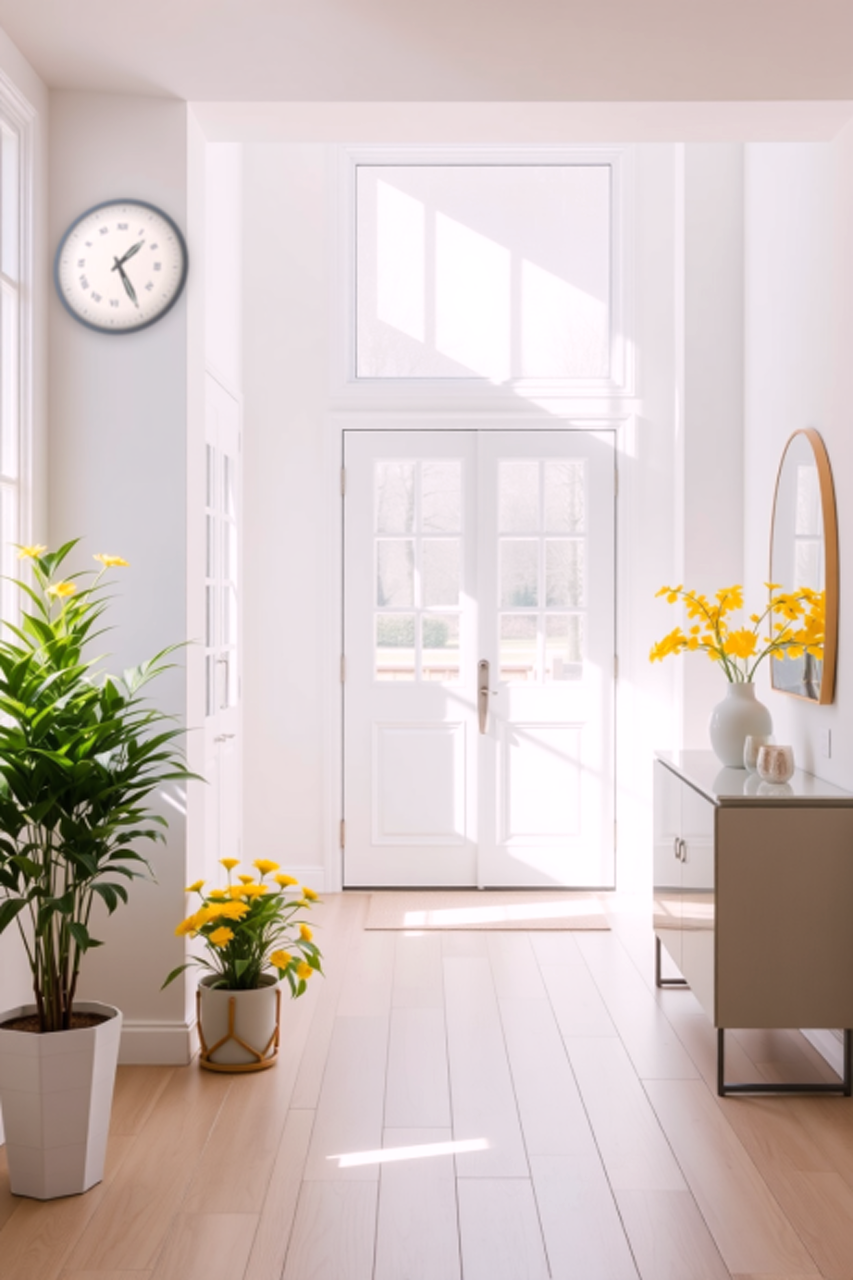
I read 1.25
